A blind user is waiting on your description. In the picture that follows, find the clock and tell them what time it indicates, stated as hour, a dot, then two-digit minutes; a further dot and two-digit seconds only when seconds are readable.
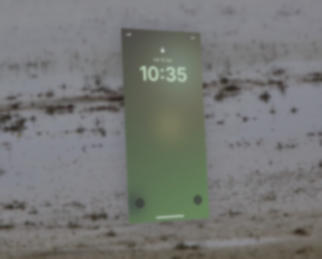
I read 10.35
